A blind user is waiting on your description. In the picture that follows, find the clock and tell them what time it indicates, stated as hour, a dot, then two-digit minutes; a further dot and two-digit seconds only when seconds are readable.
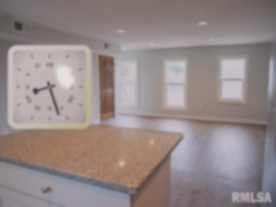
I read 8.27
